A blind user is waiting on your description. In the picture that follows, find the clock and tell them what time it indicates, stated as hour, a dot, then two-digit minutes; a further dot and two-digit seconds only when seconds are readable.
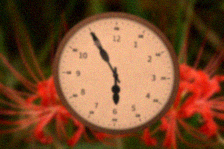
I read 5.55
